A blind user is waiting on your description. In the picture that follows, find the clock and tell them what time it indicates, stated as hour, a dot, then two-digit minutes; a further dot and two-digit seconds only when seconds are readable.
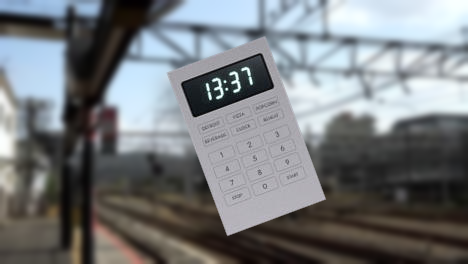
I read 13.37
